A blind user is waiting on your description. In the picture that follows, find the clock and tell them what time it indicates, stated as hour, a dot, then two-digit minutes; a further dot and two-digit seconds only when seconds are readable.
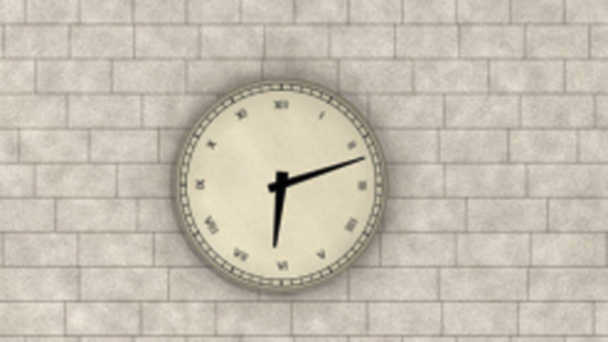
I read 6.12
